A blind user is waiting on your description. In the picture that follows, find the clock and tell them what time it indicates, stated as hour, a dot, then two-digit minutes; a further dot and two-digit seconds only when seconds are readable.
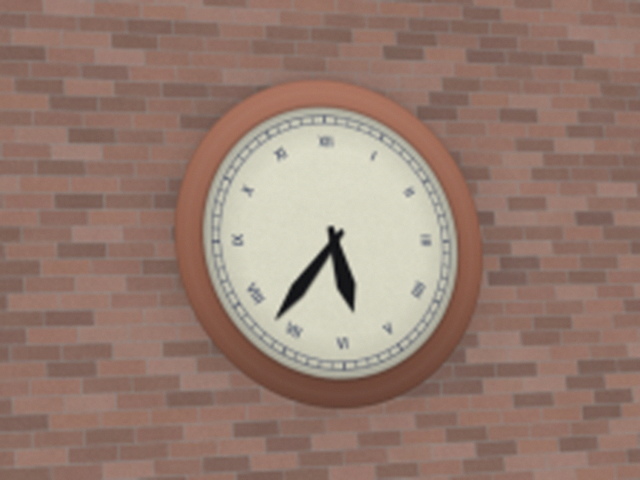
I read 5.37
